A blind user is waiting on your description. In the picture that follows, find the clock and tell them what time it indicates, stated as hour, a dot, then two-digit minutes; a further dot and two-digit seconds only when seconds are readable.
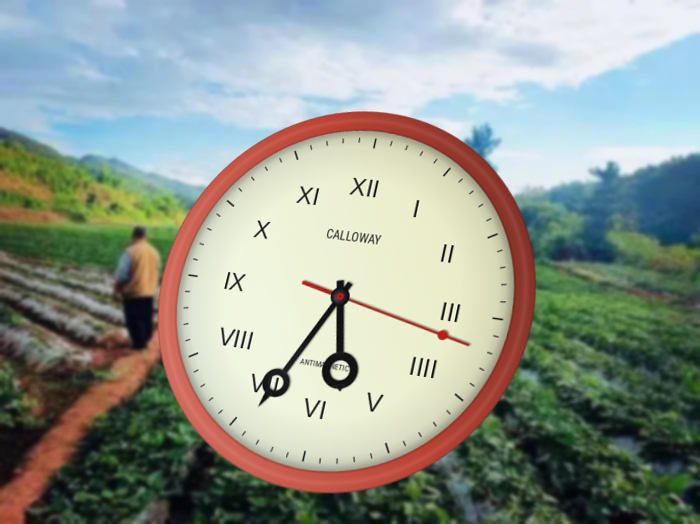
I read 5.34.17
